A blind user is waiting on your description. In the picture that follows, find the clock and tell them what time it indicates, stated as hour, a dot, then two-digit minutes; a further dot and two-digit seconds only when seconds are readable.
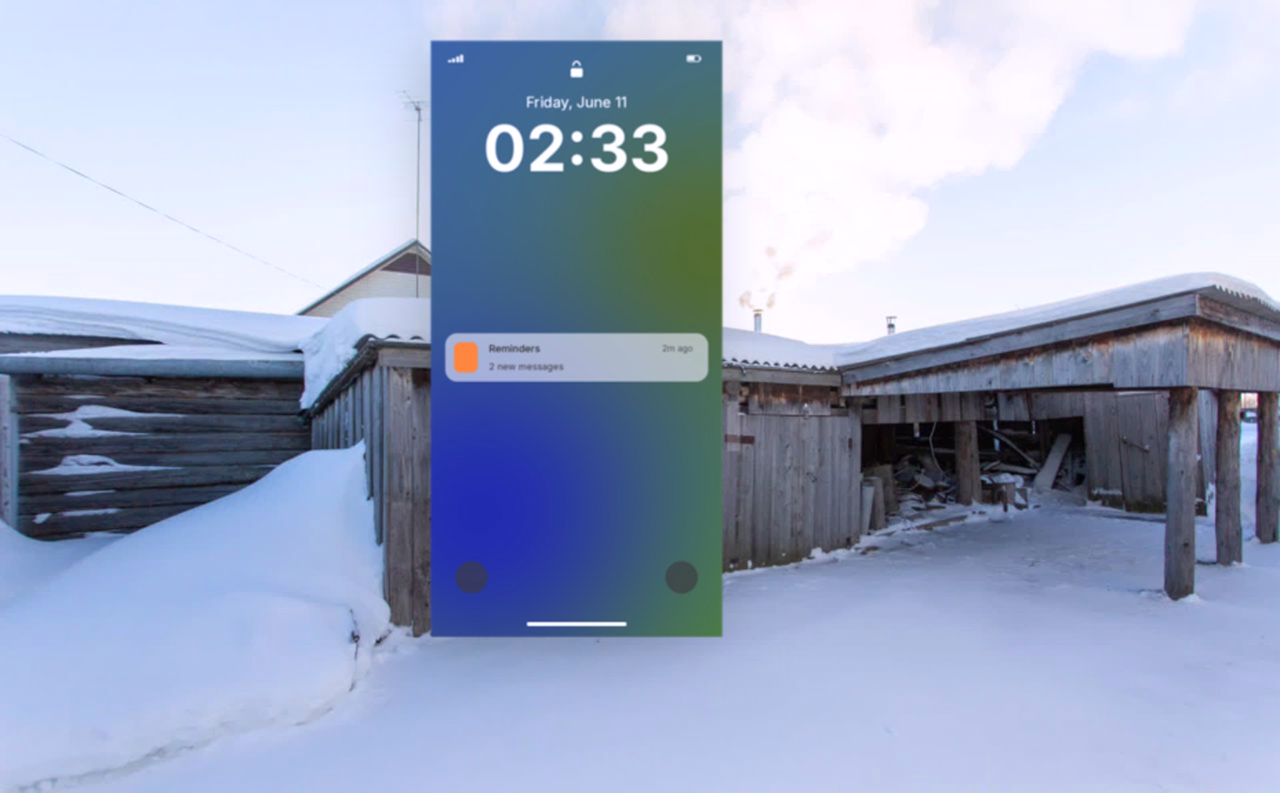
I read 2.33
